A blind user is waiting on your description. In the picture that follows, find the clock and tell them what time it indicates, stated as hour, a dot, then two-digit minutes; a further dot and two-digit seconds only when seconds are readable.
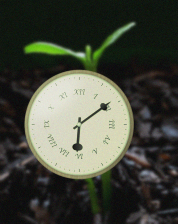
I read 6.09
